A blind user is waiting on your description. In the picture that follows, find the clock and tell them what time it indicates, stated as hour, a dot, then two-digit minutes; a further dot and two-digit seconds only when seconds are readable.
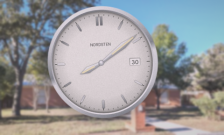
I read 8.09
